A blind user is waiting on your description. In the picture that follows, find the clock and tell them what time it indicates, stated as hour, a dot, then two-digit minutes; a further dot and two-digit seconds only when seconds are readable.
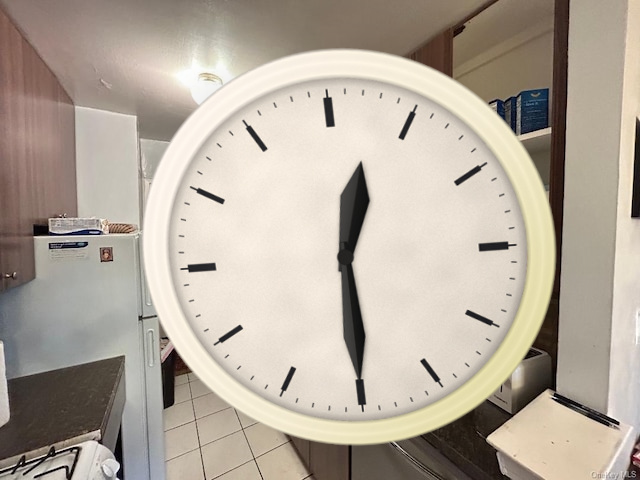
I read 12.30
